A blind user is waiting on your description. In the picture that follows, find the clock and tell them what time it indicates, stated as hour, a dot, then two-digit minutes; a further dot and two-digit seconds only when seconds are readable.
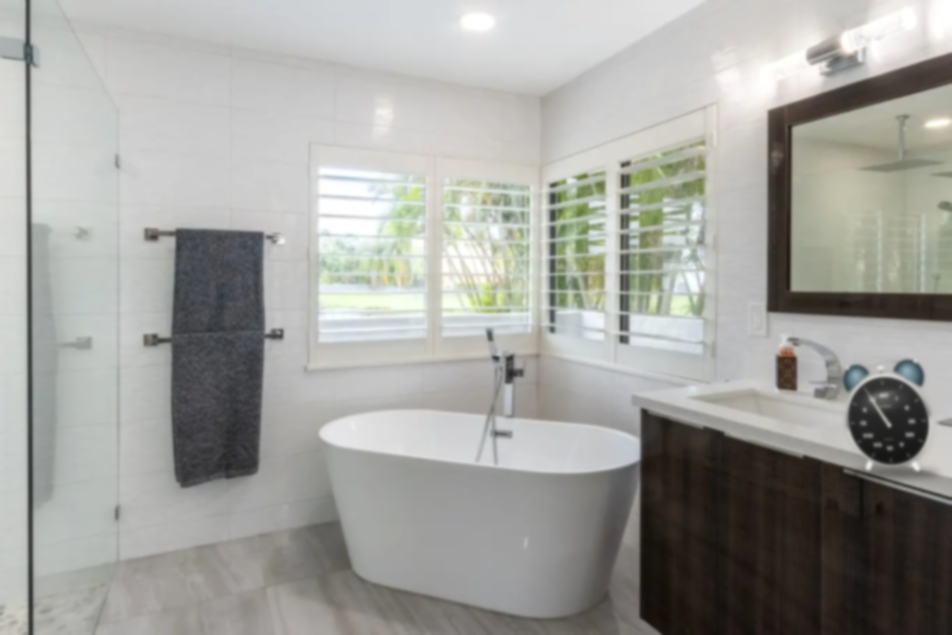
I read 10.55
